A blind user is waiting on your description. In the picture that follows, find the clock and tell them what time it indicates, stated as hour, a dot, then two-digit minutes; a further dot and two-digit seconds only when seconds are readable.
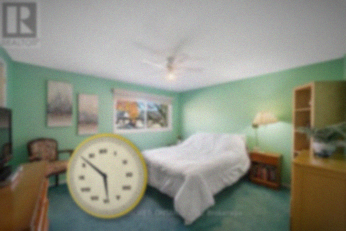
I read 5.52
